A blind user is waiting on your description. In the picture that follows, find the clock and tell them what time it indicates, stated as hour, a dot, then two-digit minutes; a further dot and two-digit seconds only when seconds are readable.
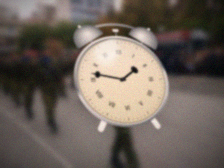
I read 1.47
